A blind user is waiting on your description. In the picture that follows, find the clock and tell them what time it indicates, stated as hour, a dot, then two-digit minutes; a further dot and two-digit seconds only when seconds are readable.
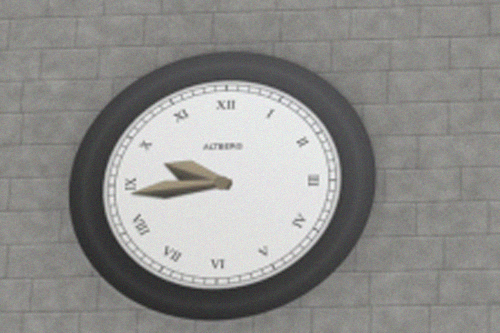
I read 9.44
